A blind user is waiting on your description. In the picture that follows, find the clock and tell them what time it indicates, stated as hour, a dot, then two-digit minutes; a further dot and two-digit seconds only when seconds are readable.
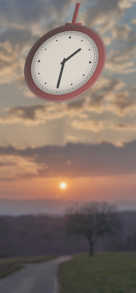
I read 1.30
